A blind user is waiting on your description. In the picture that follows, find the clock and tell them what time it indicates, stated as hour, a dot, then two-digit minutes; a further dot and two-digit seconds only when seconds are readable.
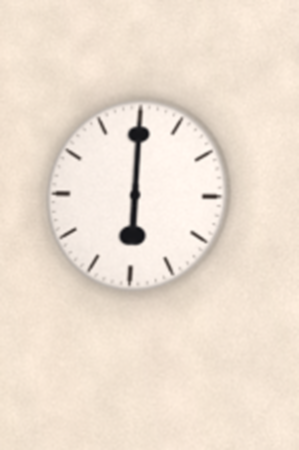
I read 6.00
